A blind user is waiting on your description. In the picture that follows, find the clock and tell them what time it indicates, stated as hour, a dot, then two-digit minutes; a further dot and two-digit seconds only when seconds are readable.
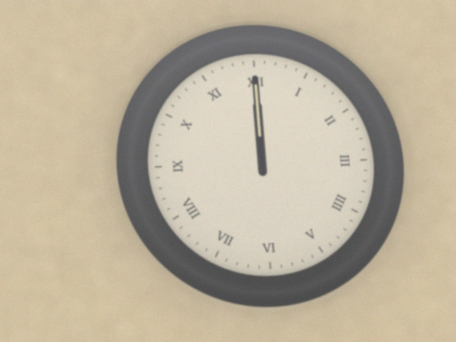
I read 12.00
